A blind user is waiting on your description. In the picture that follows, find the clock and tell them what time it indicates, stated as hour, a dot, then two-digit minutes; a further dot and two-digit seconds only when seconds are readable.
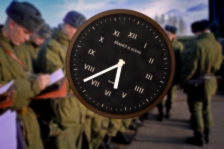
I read 5.37
